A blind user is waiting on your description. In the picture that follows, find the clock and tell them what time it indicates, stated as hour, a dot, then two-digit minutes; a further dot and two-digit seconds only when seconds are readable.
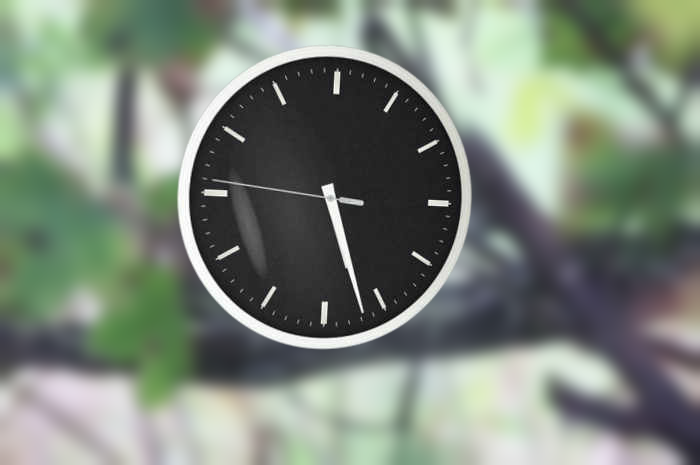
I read 5.26.46
